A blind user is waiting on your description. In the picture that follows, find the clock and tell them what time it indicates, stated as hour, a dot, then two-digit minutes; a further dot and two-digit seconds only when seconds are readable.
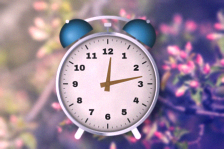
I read 12.13
